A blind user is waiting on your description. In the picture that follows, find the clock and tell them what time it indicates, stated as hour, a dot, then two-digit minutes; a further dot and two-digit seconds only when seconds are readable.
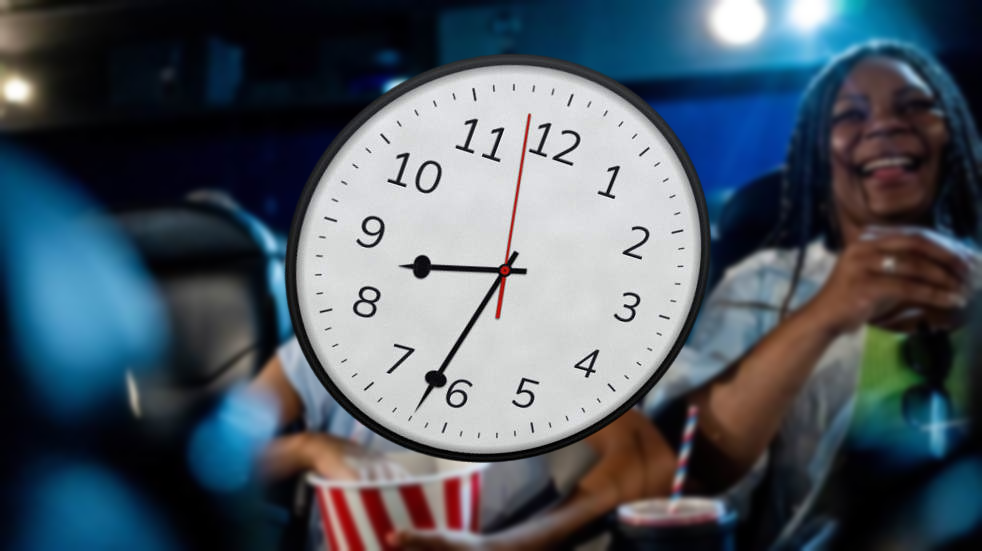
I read 8.31.58
